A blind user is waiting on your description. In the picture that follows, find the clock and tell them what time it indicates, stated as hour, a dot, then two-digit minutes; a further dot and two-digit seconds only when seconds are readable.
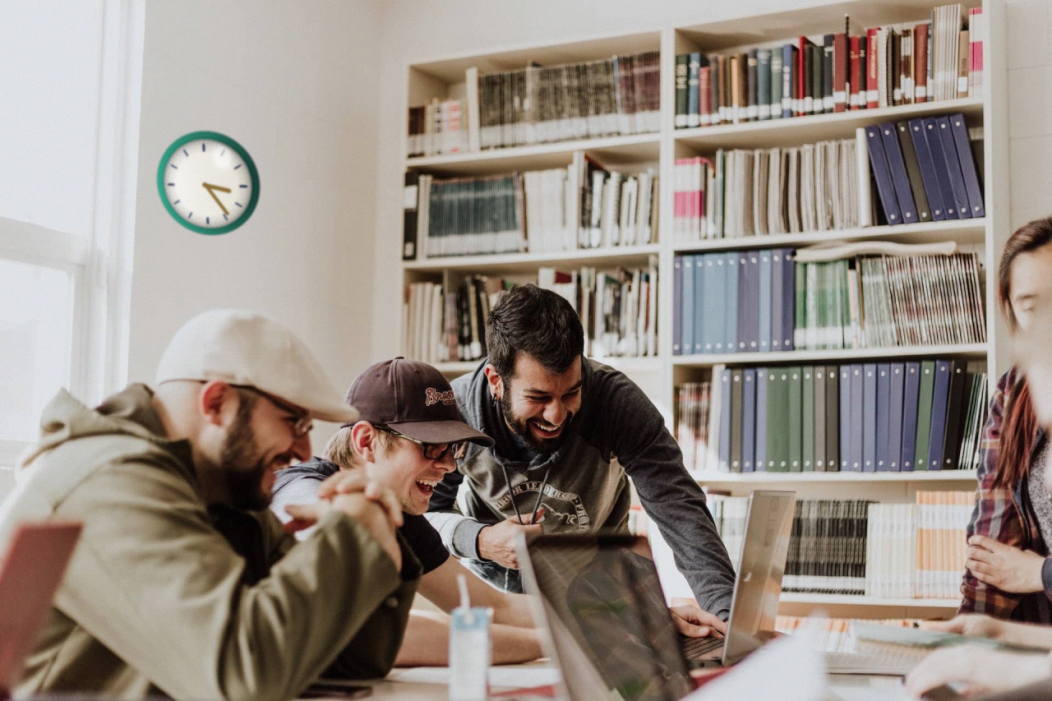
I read 3.24
